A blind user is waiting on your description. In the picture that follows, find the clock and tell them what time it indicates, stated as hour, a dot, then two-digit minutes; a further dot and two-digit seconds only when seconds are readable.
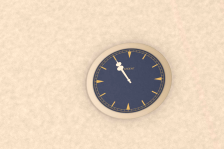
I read 10.55
